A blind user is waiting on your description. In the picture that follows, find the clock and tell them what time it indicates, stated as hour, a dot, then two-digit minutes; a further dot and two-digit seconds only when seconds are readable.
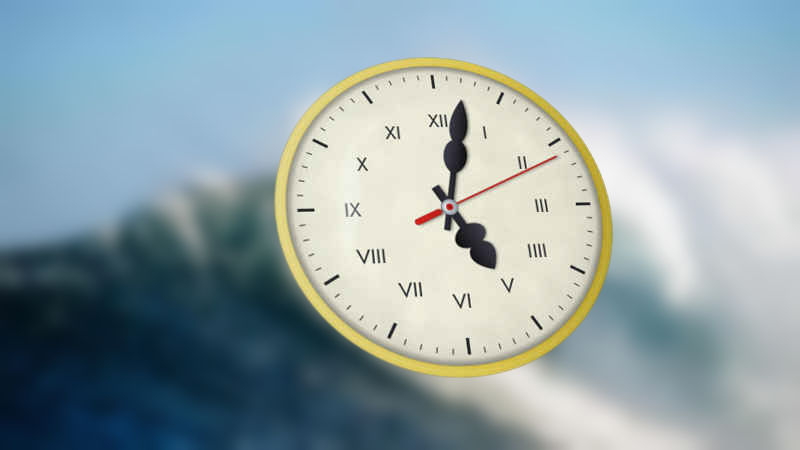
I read 5.02.11
